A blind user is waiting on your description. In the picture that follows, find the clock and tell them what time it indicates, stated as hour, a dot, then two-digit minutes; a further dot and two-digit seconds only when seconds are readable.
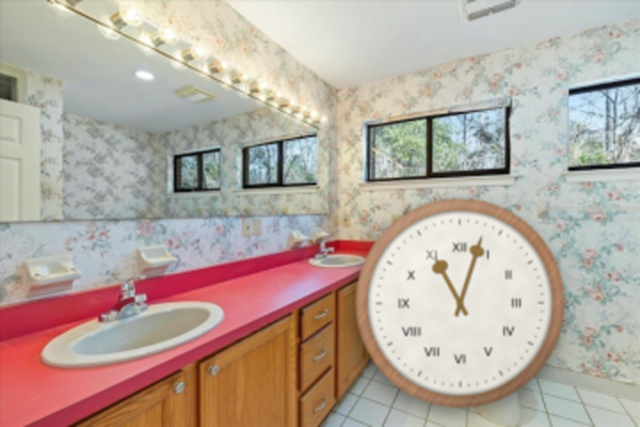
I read 11.03
